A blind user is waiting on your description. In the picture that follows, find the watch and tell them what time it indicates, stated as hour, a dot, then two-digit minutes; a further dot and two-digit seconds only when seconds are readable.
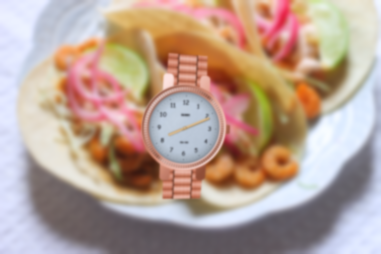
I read 8.11
